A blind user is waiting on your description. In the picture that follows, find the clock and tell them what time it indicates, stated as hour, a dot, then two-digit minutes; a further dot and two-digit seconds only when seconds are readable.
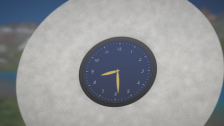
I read 8.29
